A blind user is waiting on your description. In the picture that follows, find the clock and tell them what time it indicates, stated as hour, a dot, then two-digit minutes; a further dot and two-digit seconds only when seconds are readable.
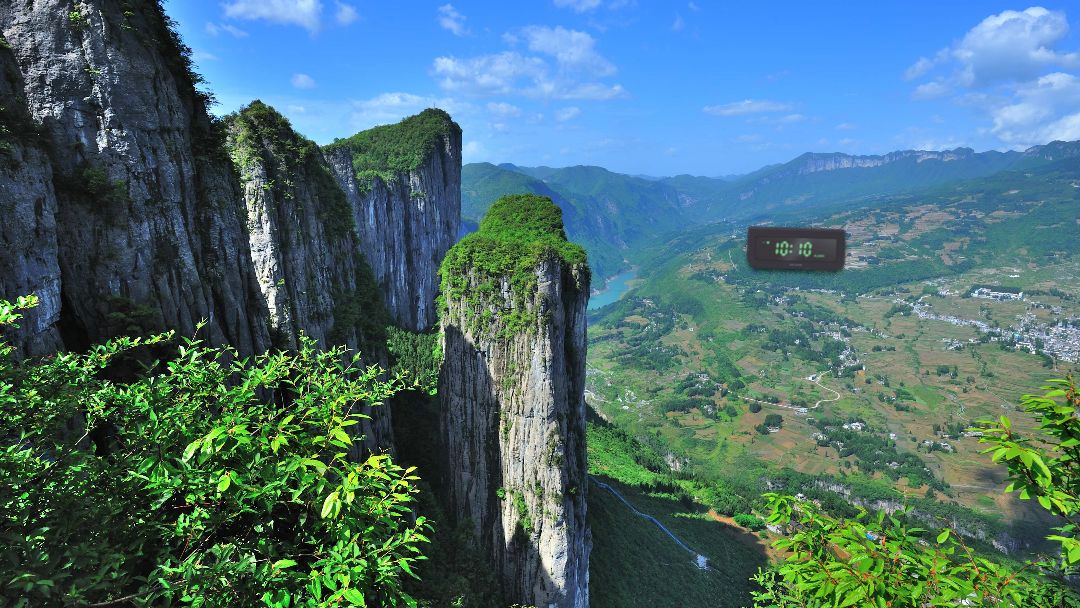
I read 10.10
